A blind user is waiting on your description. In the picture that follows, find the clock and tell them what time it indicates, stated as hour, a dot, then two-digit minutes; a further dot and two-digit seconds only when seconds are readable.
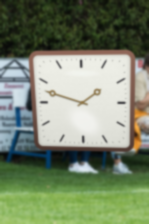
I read 1.48
